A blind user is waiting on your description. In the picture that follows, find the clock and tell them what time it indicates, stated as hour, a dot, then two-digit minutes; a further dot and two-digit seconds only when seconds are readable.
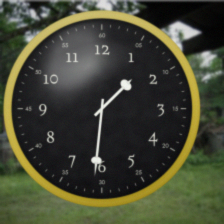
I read 1.31
